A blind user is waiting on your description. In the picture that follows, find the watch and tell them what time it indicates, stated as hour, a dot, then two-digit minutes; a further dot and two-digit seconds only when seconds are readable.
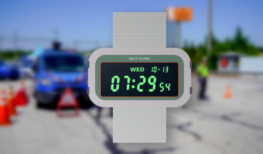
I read 7.29.54
